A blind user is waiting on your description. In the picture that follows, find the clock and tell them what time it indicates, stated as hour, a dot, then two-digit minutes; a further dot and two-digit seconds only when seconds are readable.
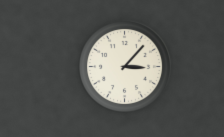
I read 3.07
